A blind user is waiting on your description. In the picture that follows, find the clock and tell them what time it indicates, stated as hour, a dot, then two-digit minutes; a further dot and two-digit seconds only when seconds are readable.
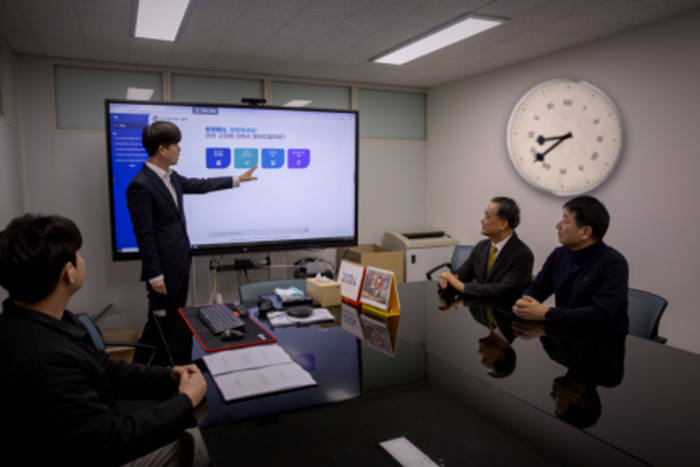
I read 8.38
